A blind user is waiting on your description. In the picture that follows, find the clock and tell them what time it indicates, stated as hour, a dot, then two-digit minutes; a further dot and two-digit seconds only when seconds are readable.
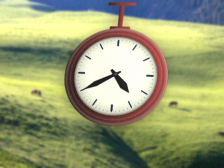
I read 4.40
